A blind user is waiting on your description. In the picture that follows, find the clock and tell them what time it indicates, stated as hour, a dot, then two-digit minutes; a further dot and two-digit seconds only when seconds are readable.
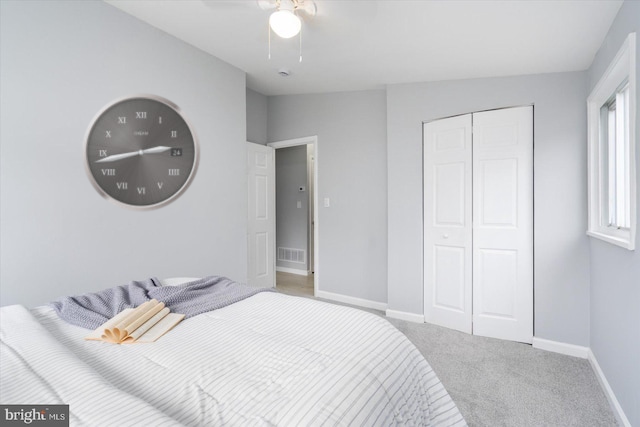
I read 2.43
